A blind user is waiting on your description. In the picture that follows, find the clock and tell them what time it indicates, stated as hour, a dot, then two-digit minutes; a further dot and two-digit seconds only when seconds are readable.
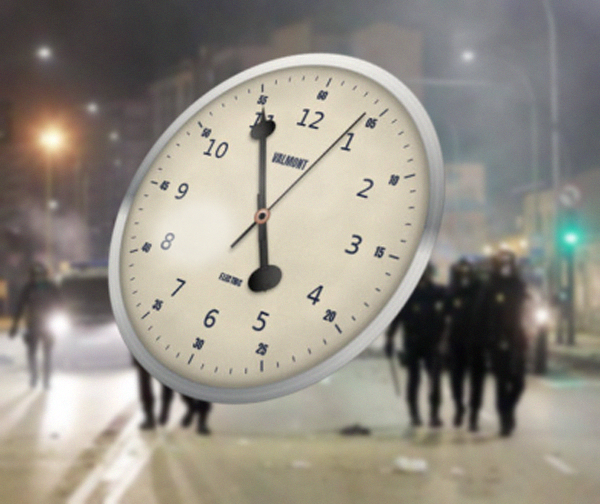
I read 4.55.04
